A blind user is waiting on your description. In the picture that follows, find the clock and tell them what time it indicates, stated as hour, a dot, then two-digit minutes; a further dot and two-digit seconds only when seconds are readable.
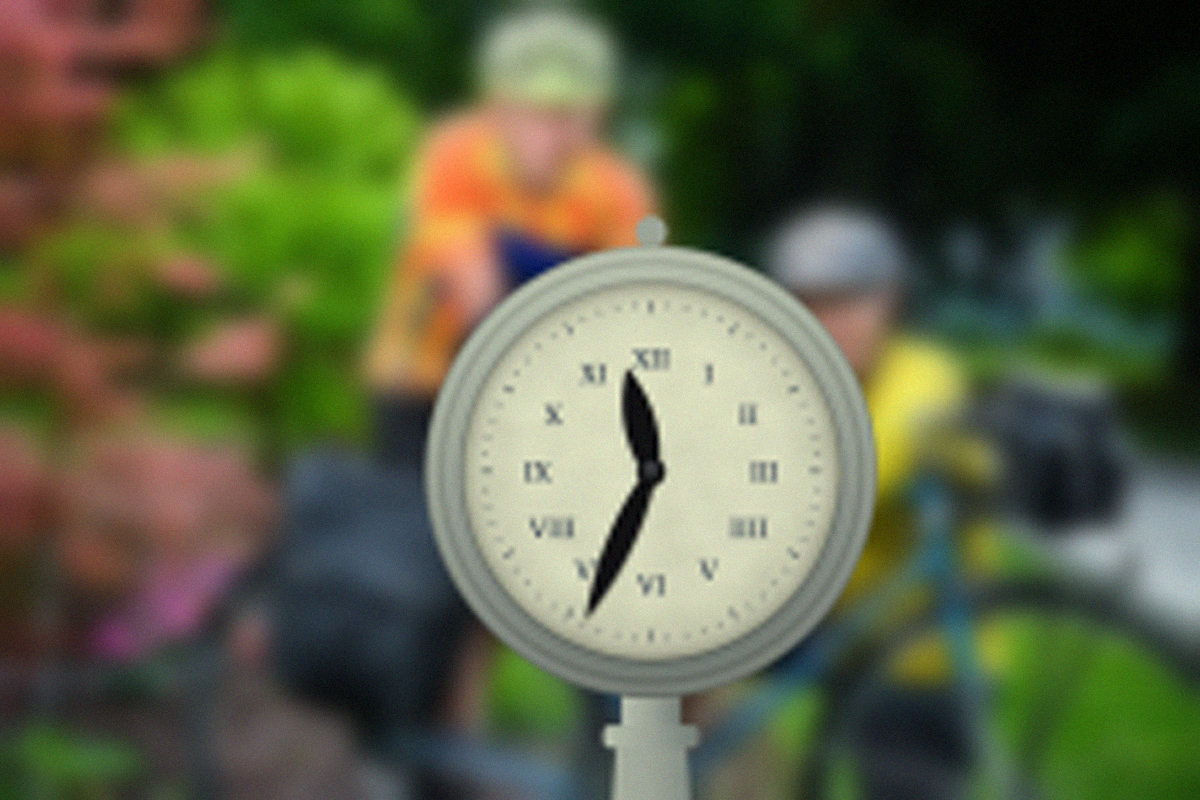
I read 11.34
